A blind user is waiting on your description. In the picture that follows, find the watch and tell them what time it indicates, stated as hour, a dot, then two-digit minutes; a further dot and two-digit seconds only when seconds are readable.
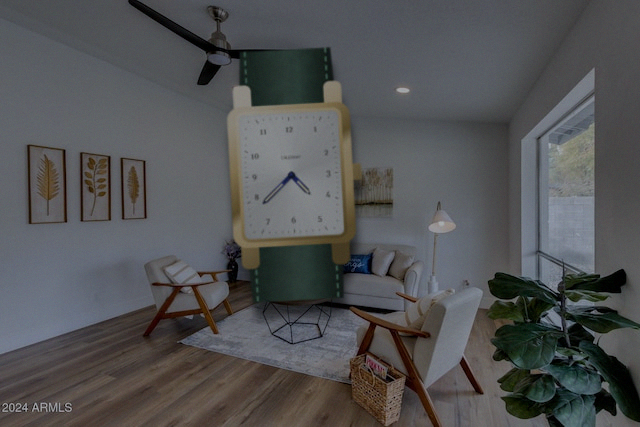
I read 4.38
